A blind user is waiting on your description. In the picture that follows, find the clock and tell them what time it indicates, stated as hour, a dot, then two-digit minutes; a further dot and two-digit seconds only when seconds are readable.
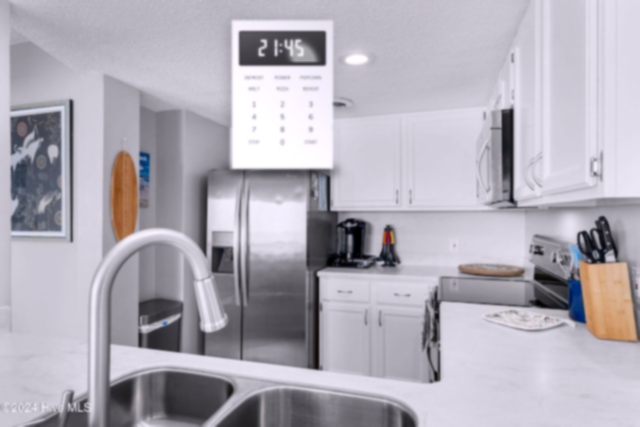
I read 21.45
